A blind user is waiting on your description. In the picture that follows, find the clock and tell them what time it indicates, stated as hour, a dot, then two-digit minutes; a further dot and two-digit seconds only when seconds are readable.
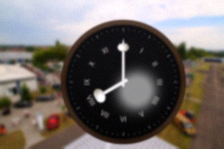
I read 8.00
